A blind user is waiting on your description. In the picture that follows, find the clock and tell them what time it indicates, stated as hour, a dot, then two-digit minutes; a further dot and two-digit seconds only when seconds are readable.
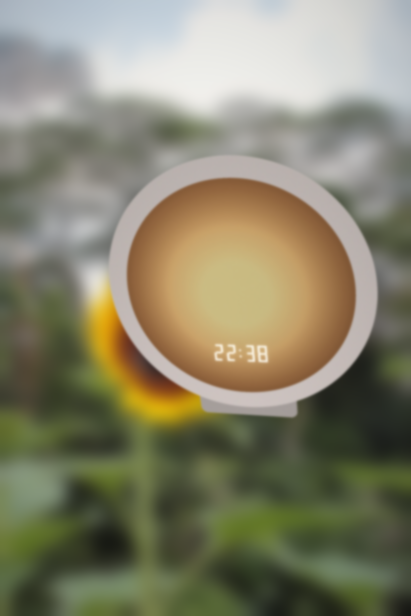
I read 22.38
